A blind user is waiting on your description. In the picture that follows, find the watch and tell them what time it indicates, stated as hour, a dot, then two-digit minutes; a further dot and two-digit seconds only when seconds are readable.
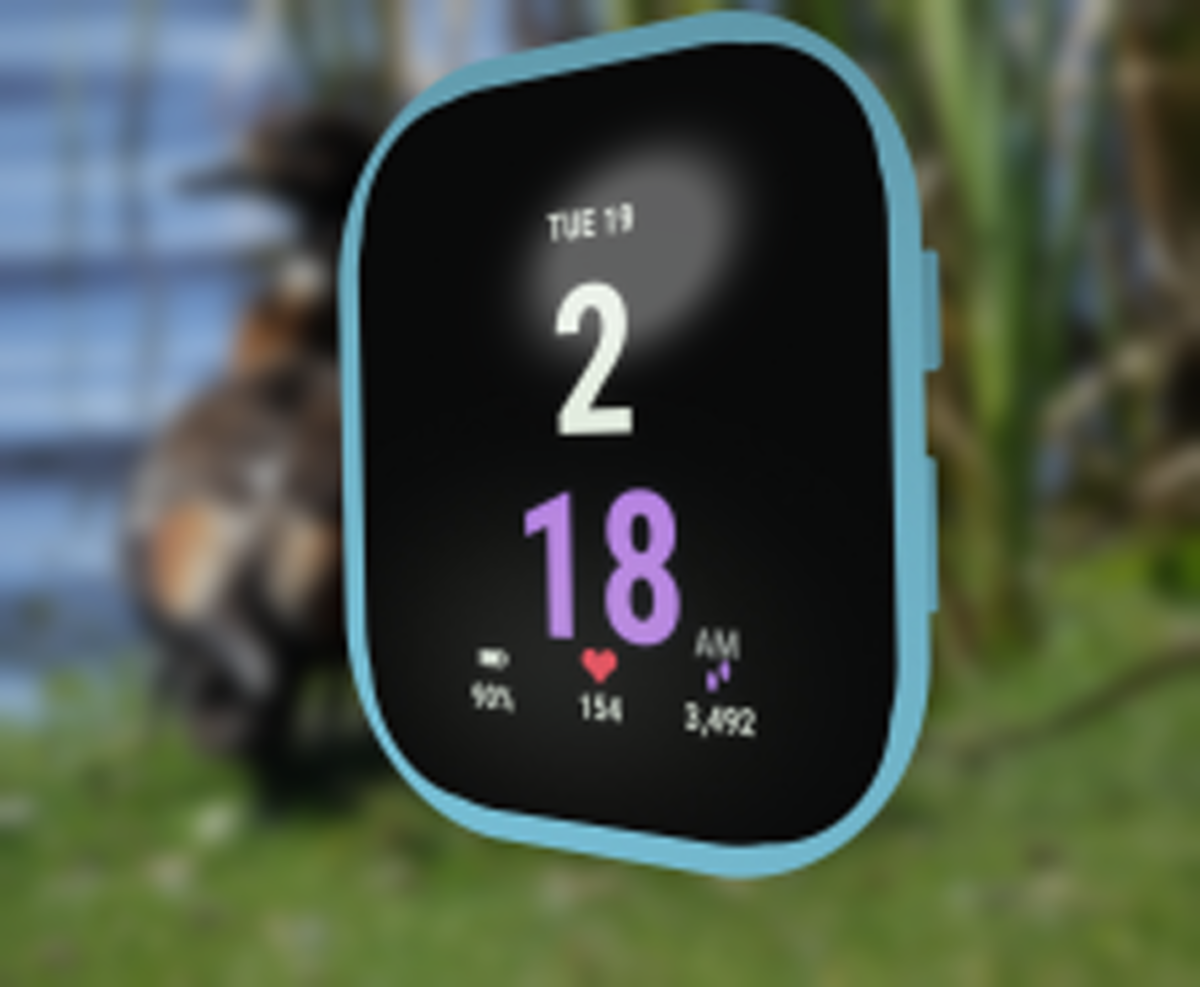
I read 2.18
